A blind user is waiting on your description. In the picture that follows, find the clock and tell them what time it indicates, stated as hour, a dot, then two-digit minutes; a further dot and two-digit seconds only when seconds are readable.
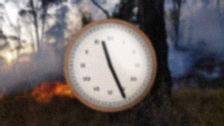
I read 11.26
